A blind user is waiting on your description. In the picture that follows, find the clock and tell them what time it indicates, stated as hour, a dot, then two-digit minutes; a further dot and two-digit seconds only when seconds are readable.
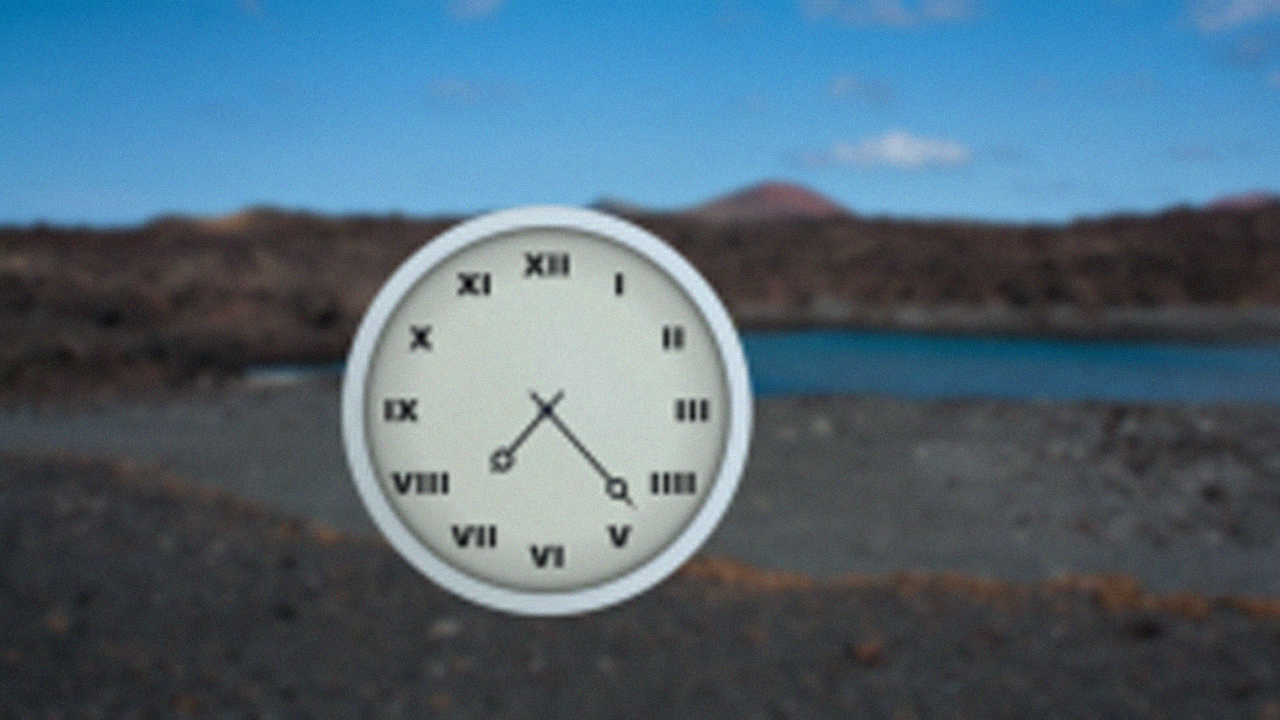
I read 7.23
